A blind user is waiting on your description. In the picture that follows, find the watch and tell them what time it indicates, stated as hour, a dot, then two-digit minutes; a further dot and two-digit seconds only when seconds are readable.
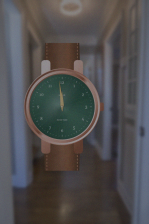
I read 11.59
